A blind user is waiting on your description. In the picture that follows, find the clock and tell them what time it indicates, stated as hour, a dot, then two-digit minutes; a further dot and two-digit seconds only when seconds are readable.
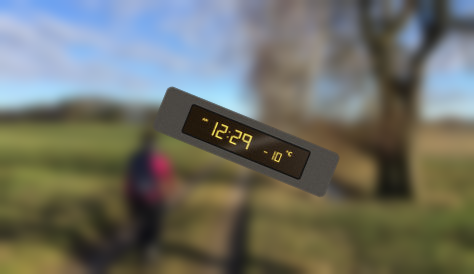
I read 12.29
